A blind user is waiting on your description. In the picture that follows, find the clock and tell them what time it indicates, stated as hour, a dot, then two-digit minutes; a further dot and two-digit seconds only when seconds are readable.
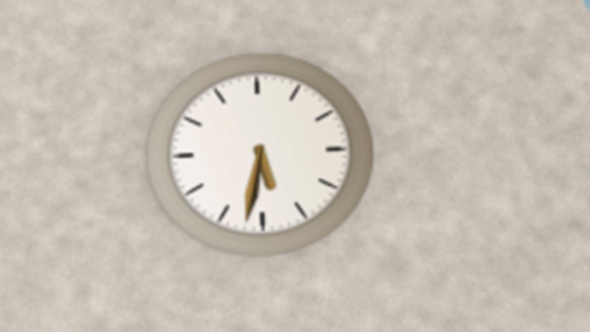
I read 5.32
